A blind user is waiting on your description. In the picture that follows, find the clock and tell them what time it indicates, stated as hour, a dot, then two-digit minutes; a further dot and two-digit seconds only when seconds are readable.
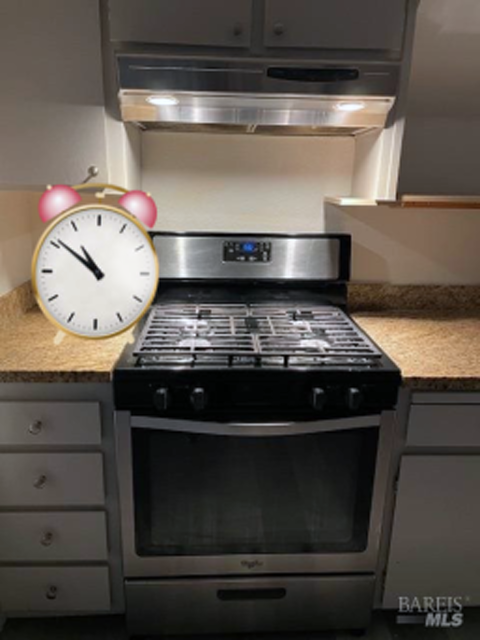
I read 10.51
